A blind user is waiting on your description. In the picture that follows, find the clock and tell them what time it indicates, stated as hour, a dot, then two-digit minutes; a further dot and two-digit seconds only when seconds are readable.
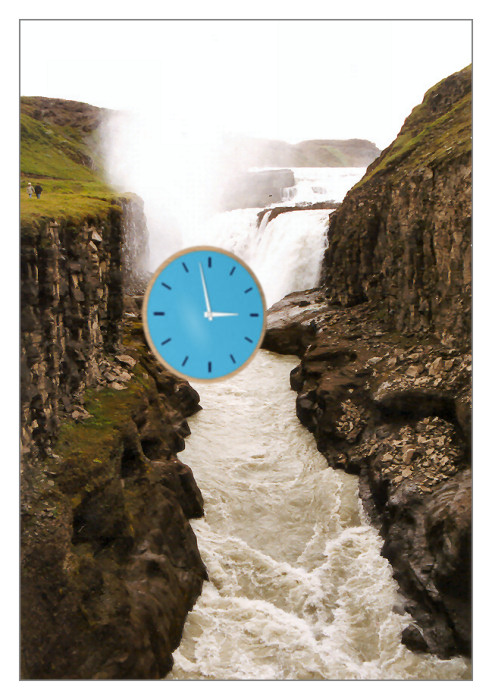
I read 2.58
